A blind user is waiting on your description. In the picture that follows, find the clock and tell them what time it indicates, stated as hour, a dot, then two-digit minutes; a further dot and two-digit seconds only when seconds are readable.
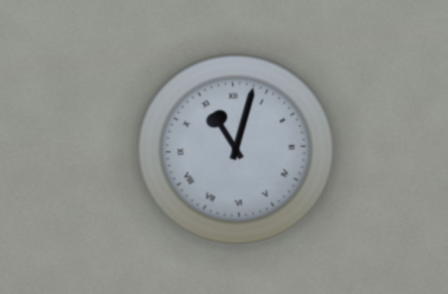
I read 11.03
